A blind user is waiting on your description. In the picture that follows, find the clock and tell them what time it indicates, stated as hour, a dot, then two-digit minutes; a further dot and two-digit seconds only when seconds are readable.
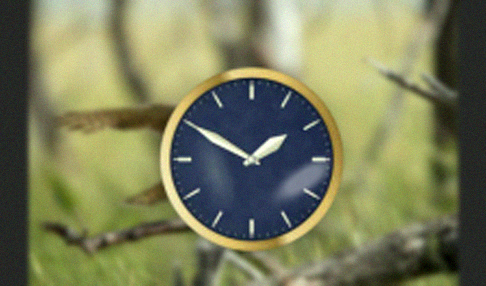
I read 1.50
